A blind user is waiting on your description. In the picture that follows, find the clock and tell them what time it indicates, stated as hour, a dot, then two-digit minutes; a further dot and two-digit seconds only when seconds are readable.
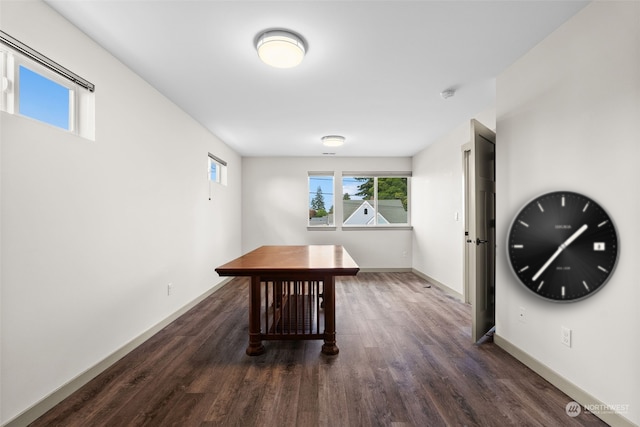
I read 1.37
